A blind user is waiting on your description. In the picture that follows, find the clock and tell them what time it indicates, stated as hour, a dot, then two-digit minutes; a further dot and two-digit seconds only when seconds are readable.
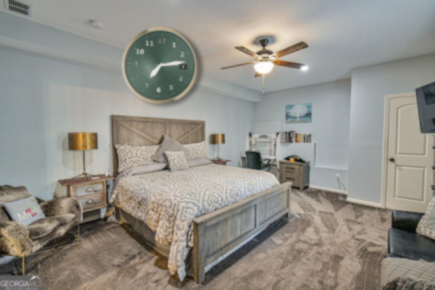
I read 7.13
